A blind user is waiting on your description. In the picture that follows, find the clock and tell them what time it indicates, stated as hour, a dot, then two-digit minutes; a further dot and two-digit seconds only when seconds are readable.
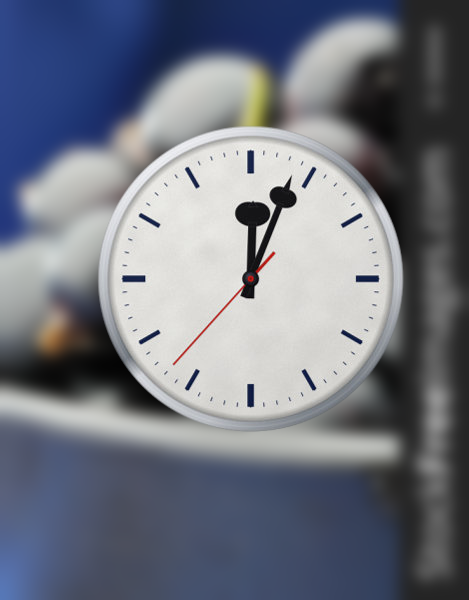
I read 12.03.37
